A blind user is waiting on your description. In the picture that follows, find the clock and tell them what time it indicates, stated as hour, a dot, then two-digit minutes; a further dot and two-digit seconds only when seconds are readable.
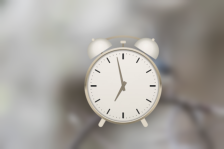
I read 6.58
